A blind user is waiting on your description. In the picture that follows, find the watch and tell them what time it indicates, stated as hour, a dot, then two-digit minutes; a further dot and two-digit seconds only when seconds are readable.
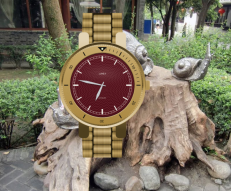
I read 6.47
